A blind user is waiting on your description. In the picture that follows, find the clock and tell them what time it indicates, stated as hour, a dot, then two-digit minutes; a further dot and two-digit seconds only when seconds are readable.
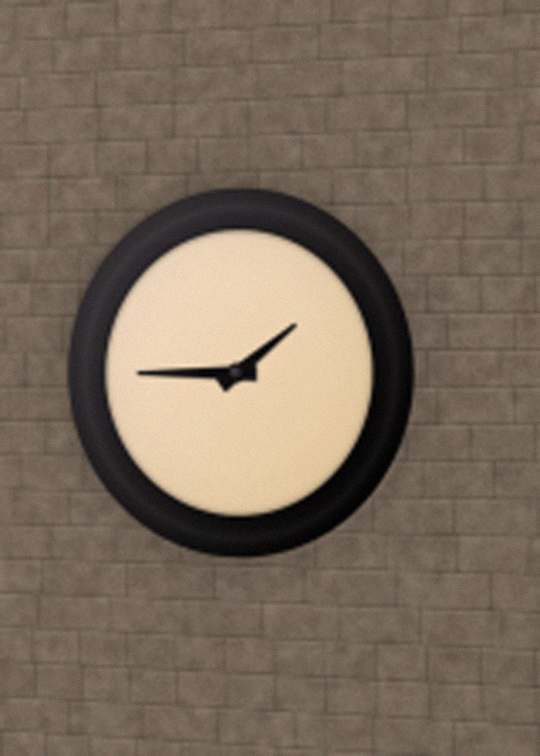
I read 1.45
